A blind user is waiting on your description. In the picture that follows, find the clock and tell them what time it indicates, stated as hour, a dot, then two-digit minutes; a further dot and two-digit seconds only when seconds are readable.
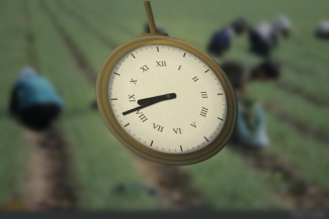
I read 8.42
